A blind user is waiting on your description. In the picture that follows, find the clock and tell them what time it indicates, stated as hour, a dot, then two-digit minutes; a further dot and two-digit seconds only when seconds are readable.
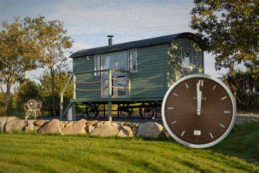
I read 11.59
